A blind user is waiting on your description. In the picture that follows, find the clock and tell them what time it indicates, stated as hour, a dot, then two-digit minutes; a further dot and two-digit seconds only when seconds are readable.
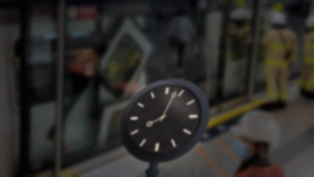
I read 8.03
